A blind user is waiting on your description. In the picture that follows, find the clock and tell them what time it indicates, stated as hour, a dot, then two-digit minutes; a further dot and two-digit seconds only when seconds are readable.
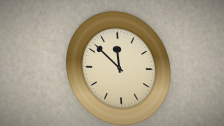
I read 11.52
